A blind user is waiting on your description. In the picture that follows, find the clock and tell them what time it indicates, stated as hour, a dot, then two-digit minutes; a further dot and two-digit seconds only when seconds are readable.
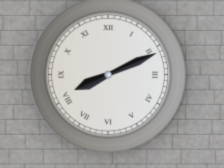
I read 8.11
